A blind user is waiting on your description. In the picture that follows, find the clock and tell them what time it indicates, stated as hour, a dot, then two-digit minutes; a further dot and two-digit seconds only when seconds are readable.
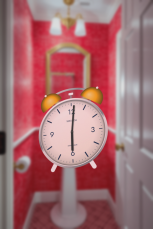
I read 6.01
